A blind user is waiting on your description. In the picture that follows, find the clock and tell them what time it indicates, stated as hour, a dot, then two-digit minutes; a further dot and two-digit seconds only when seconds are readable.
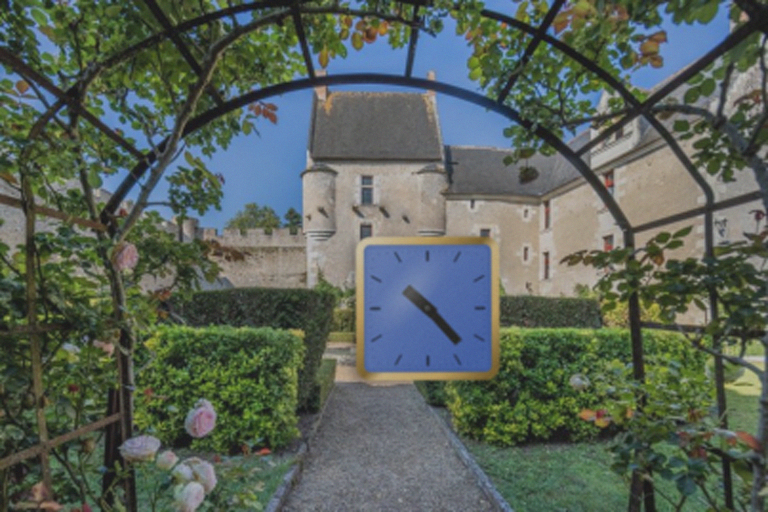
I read 10.23
